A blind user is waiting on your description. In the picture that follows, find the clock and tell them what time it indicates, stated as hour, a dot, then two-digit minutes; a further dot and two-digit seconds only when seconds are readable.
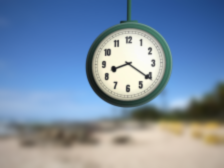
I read 8.21
